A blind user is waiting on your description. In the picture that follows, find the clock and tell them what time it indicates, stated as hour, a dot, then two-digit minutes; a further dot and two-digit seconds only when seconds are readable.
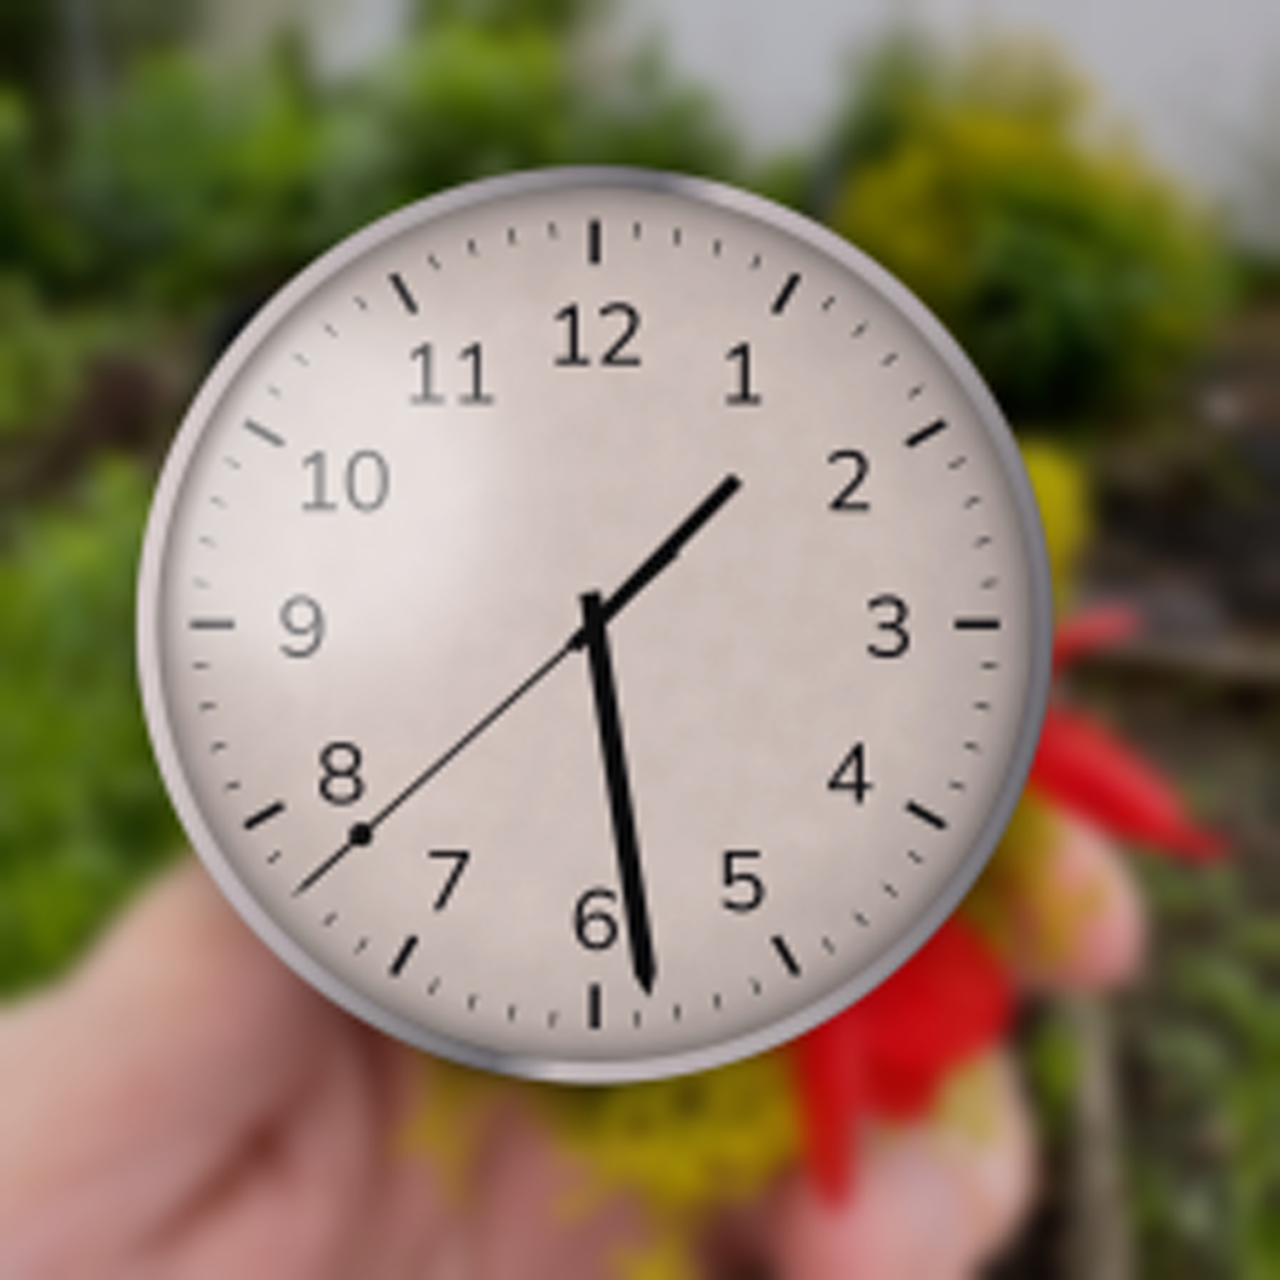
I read 1.28.38
